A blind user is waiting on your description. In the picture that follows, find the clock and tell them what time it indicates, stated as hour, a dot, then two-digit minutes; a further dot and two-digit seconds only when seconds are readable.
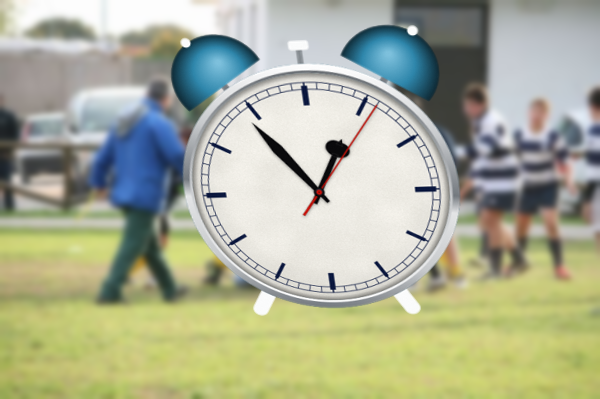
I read 12.54.06
